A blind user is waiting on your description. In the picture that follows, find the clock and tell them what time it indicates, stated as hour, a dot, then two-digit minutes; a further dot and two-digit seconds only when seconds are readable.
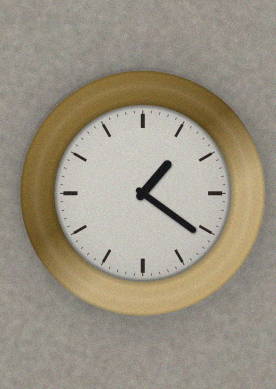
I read 1.21
